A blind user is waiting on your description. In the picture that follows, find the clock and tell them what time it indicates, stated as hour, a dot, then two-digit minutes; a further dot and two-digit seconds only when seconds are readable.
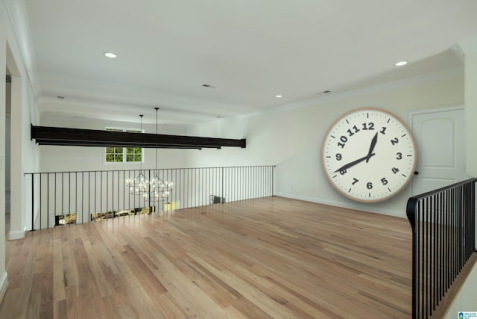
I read 12.41
